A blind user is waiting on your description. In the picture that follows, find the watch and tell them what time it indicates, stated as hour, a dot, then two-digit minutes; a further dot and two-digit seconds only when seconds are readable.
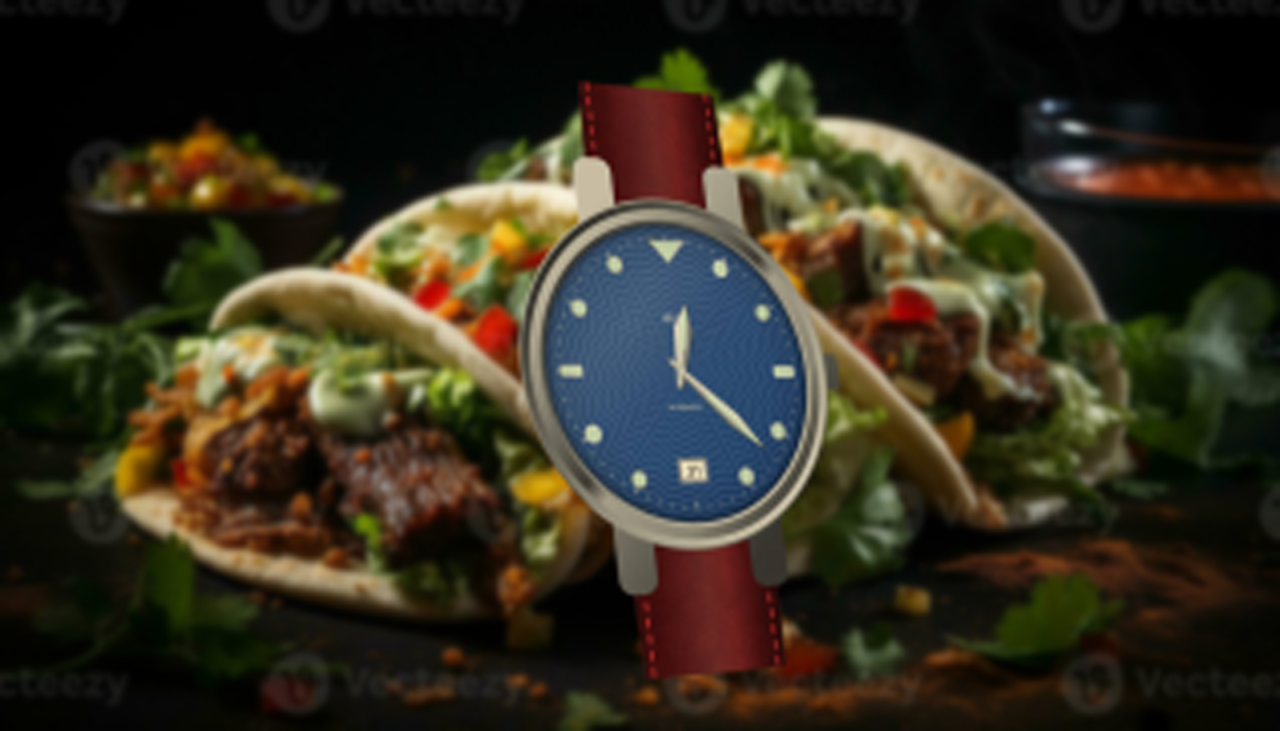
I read 12.22
